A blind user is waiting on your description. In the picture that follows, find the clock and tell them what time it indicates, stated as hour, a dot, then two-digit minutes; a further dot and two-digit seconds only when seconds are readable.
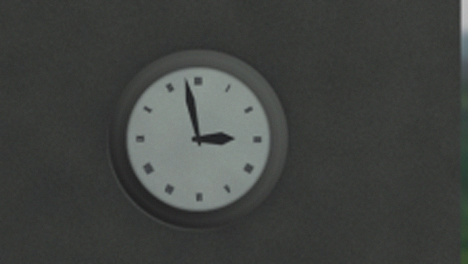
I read 2.58
